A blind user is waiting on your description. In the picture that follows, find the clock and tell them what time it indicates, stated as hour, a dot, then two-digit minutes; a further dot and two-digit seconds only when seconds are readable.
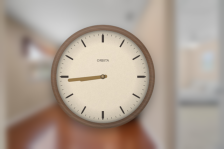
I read 8.44
